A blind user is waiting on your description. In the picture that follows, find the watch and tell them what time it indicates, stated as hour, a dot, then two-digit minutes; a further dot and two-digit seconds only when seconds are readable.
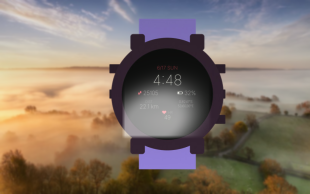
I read 4.48
